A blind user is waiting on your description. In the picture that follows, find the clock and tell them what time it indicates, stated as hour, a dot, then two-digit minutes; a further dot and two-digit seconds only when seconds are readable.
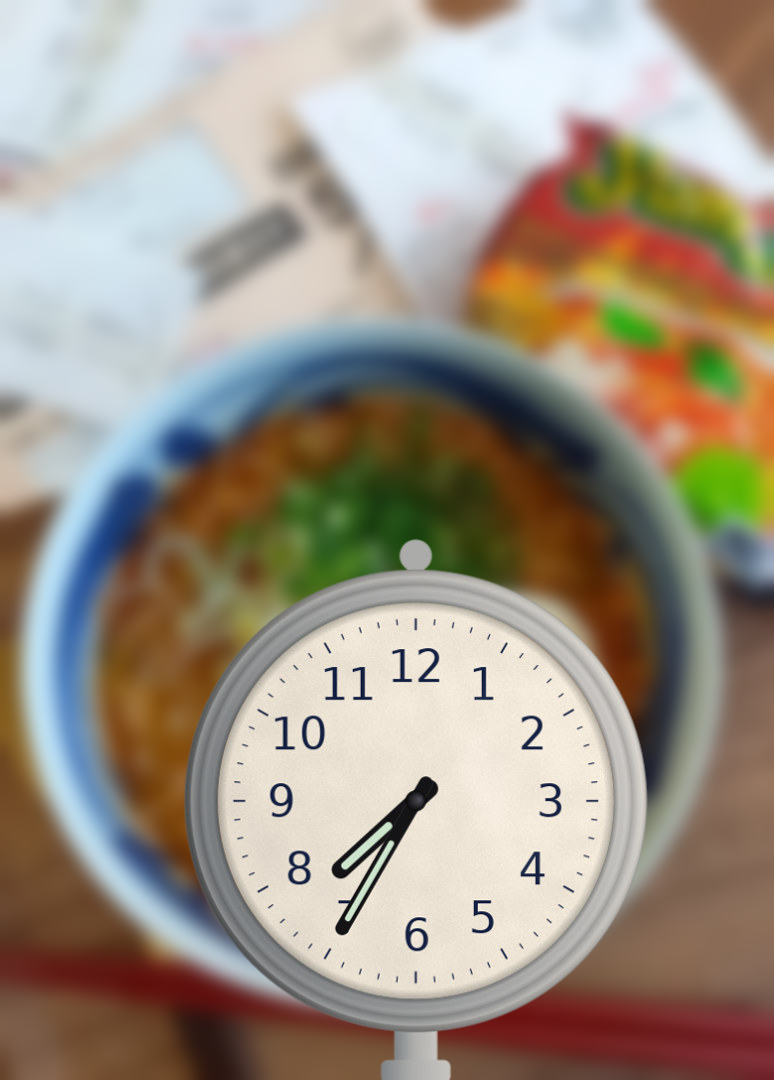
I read 7.35
